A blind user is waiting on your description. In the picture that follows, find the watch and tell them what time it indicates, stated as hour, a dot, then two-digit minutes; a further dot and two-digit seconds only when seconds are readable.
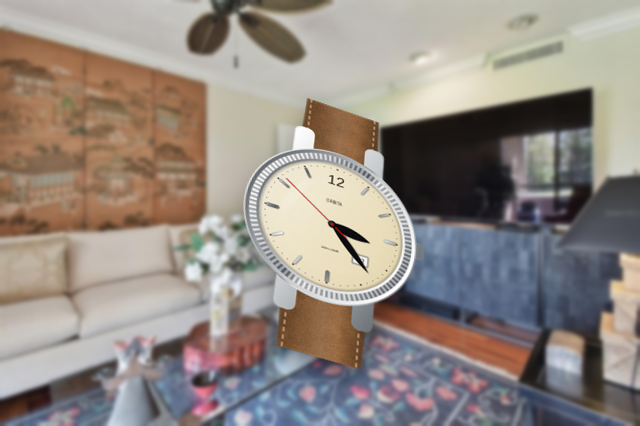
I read 3.22.51
